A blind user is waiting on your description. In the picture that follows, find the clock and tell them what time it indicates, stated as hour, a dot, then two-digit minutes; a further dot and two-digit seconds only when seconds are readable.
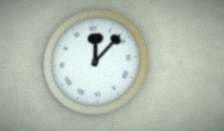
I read 12.08
